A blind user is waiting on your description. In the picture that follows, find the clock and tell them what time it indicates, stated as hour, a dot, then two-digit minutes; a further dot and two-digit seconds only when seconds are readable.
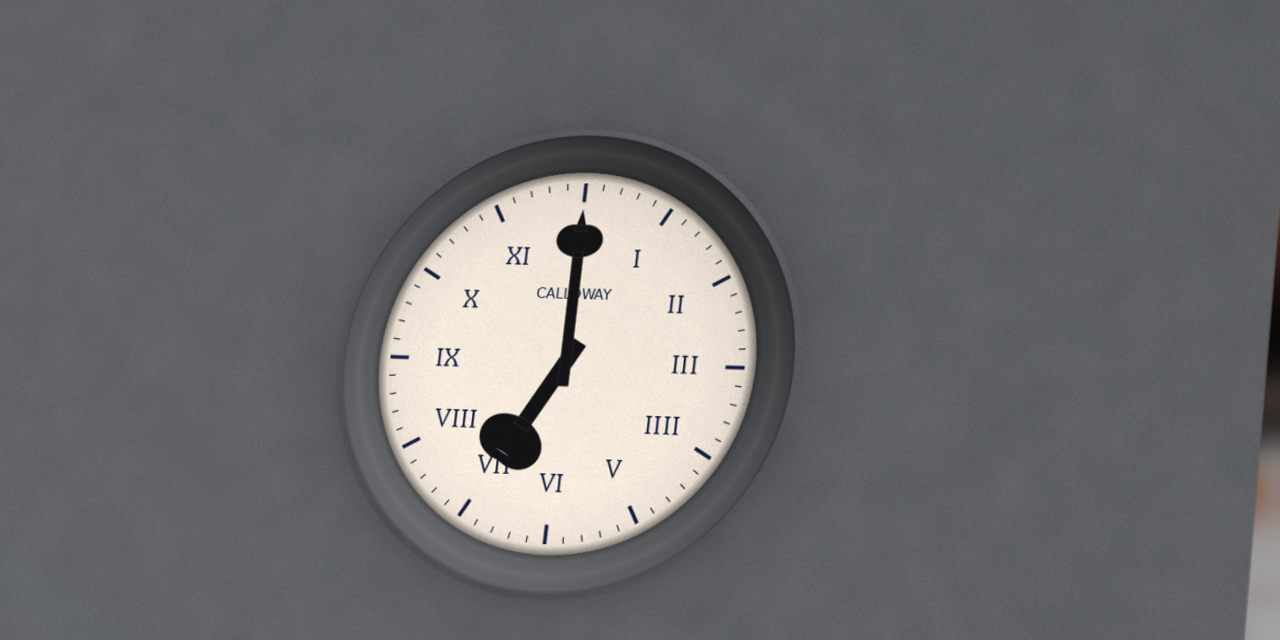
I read 7.00
